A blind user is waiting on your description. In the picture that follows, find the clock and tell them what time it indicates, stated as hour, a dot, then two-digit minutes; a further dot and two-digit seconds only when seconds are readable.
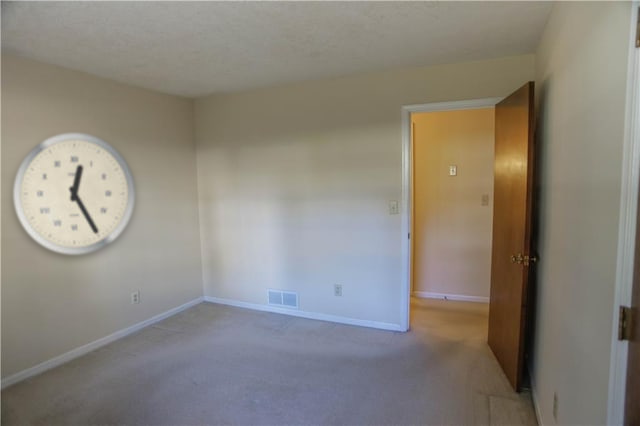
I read 12.25
